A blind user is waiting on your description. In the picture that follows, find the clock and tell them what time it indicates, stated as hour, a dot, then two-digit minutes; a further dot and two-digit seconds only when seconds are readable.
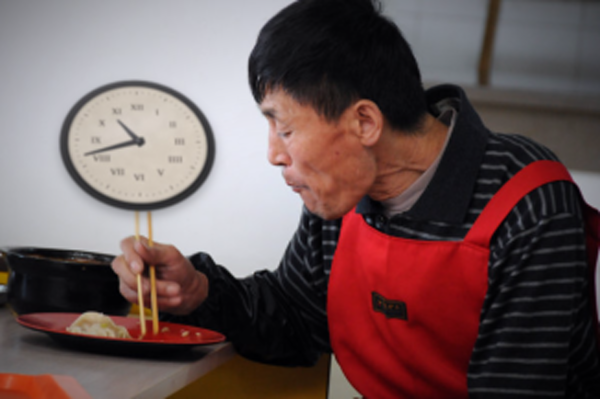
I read 10.42
